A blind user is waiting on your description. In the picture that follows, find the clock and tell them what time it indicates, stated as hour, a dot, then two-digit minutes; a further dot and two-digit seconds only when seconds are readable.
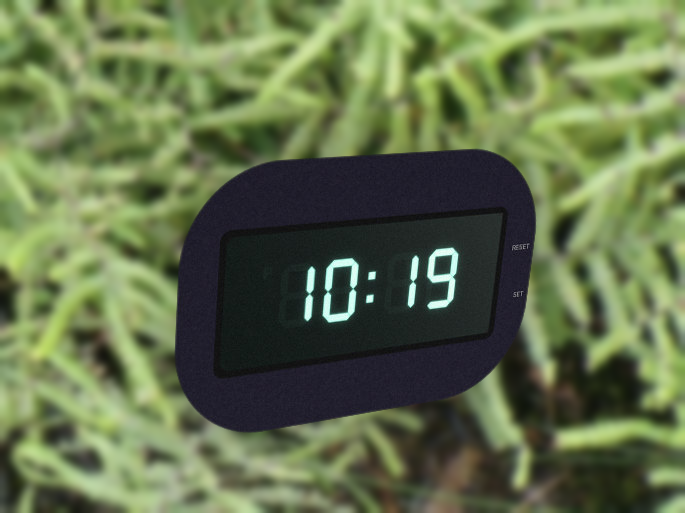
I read 10.19
